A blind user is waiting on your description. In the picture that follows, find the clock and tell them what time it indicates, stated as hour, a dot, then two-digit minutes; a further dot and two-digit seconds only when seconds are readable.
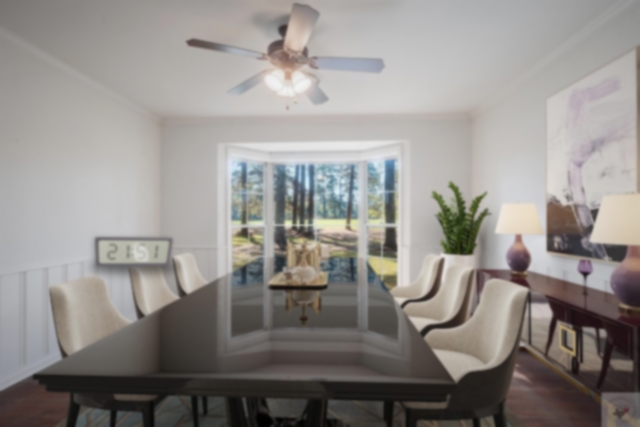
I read 21.51
